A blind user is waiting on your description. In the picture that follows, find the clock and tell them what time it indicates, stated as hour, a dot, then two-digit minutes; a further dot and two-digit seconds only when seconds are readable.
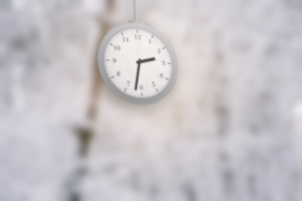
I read 2.32
